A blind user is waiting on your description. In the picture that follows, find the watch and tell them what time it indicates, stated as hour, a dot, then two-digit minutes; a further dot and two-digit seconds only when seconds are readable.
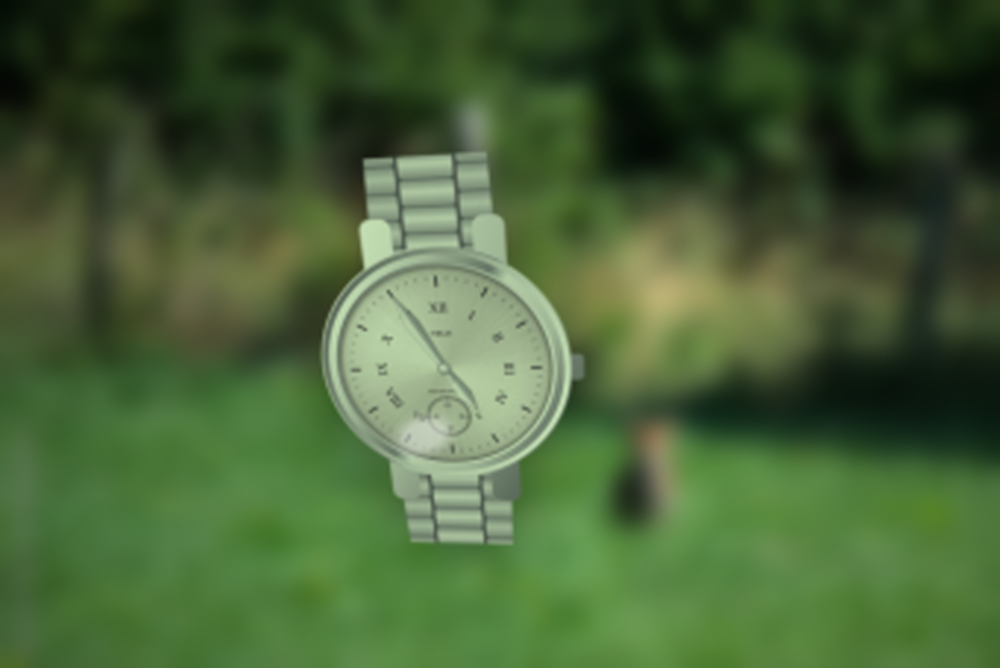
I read 4.55
